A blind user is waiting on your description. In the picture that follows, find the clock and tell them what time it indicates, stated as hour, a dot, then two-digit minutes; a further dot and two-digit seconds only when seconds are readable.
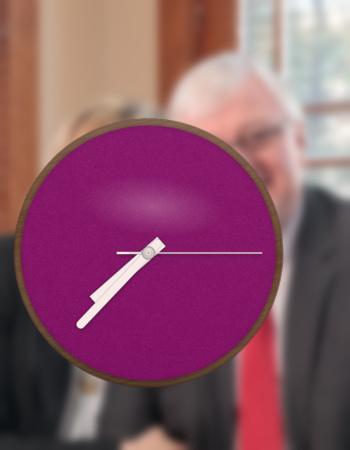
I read 7.37.15
